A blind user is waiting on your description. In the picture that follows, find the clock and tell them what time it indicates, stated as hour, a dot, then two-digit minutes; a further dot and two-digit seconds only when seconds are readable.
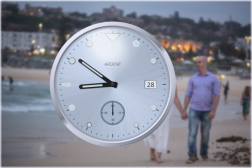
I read 8.51
